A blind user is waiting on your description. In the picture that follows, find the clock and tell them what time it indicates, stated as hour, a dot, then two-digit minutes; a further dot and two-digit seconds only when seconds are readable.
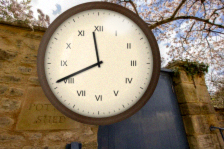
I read 11.41
